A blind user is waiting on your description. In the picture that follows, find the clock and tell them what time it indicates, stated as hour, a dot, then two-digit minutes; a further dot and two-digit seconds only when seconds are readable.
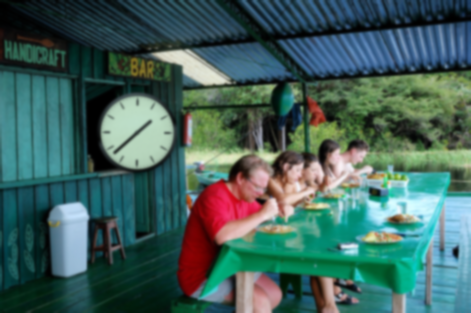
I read 1.38
